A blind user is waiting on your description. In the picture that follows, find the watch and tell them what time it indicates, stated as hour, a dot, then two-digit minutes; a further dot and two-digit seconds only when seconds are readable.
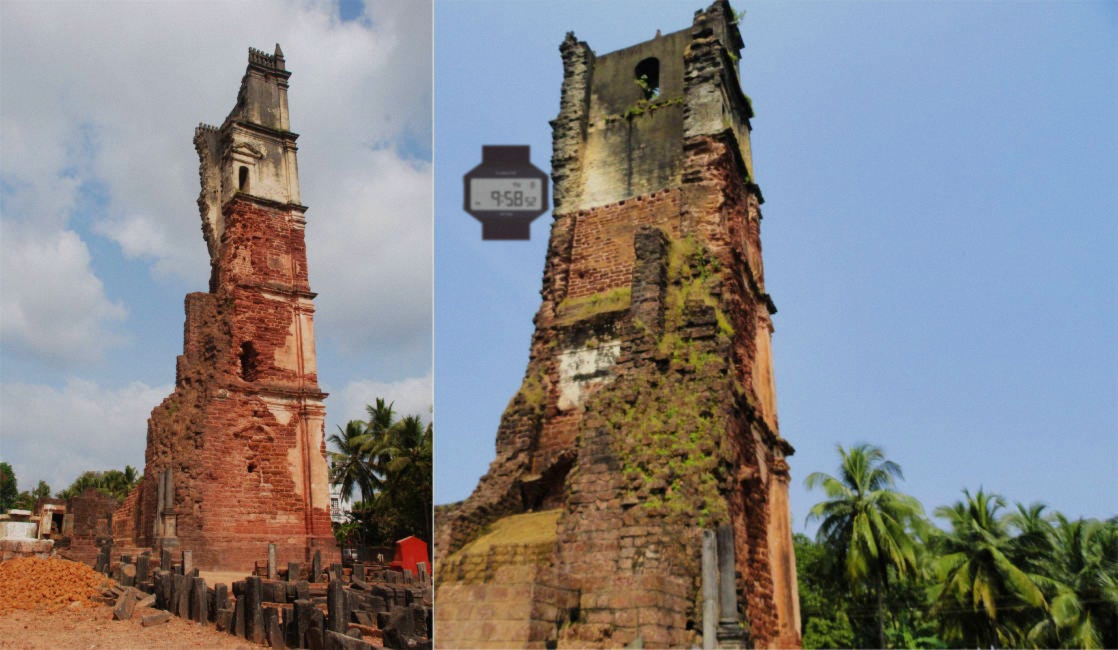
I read 9.58
